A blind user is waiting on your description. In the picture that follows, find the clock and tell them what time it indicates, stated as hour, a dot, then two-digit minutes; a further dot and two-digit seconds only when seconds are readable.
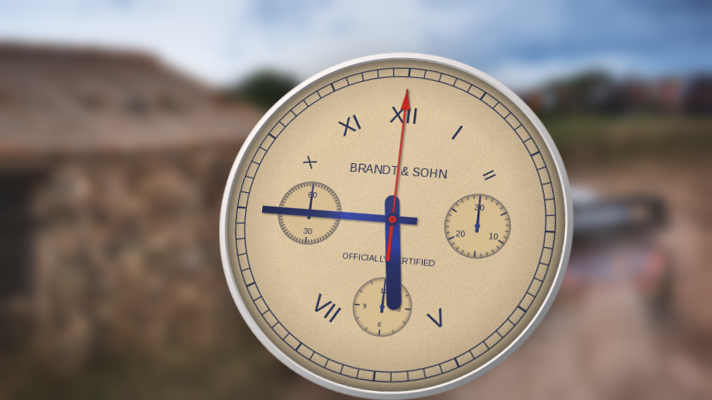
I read 5.45
